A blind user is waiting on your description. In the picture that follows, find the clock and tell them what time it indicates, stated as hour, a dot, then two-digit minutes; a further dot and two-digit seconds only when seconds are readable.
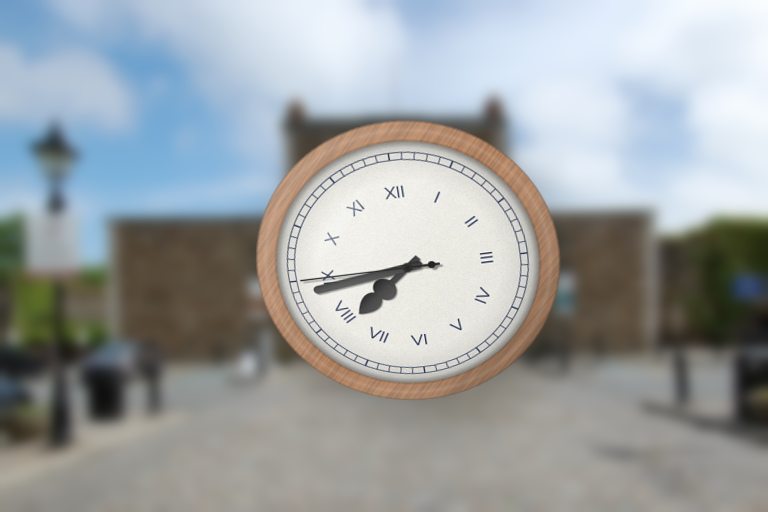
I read 7.43.45
